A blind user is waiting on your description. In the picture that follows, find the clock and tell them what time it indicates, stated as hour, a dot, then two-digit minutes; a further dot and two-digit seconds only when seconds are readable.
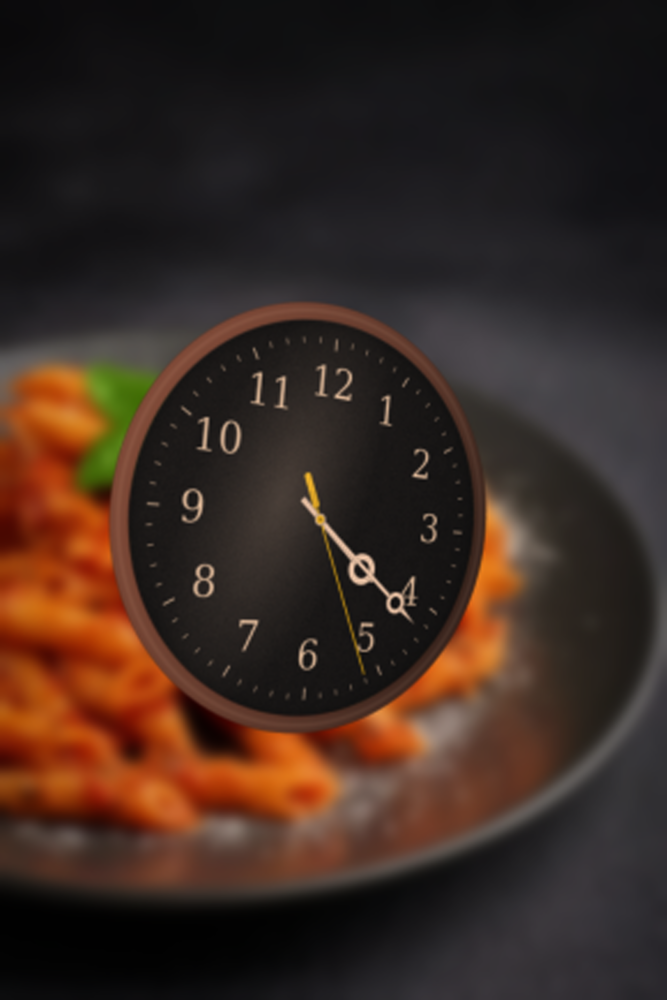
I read 4.21.26
